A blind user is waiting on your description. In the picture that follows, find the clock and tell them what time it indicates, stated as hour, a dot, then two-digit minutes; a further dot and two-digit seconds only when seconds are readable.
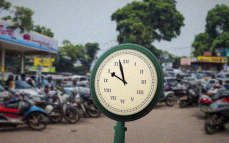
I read 9.57
